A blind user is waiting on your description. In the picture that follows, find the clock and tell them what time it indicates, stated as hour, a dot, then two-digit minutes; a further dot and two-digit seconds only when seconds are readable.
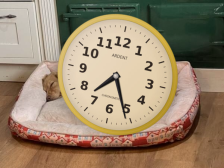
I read 7.26
